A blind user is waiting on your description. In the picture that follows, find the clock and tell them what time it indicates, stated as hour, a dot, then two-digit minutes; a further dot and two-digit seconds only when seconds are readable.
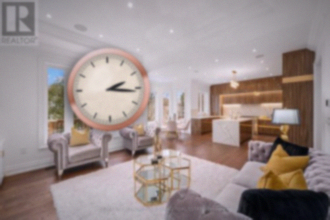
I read 2.16
